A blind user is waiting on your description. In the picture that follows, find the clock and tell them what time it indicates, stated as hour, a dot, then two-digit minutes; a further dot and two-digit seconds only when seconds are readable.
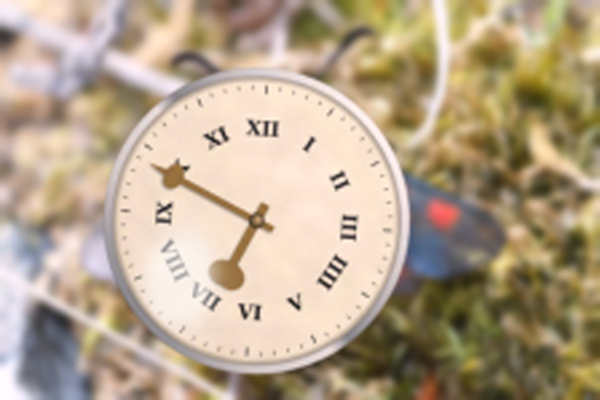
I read 6.49
